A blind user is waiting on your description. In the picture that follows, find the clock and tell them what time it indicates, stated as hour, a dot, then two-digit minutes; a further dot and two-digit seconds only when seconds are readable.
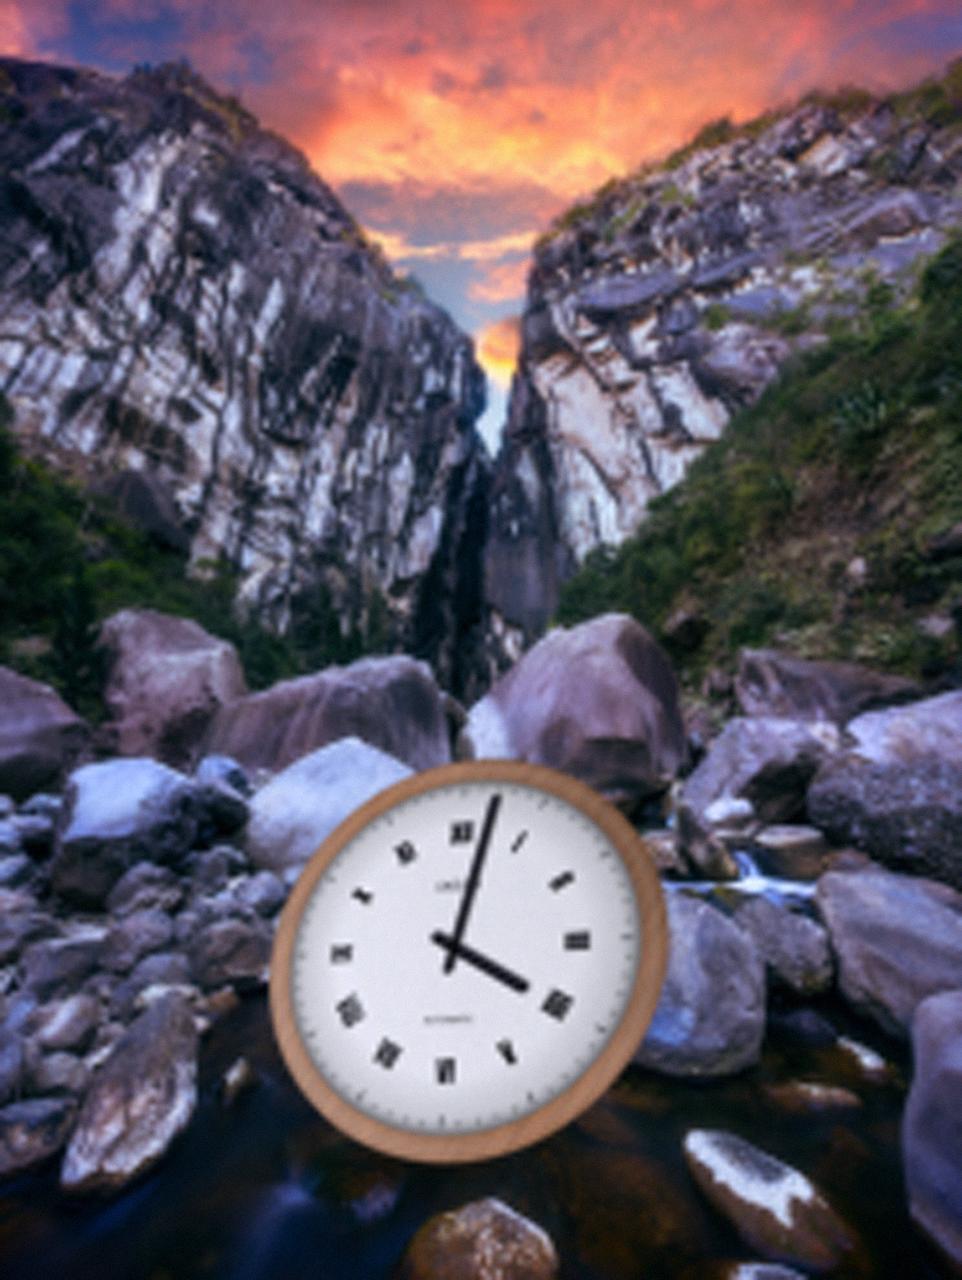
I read 4.02
